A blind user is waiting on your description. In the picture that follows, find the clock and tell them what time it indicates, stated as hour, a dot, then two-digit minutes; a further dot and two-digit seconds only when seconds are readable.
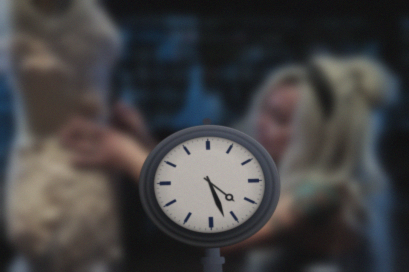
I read 4.27
